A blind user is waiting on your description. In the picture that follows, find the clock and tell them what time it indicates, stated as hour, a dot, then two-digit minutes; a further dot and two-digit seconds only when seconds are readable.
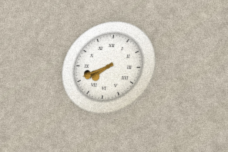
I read 7.41
